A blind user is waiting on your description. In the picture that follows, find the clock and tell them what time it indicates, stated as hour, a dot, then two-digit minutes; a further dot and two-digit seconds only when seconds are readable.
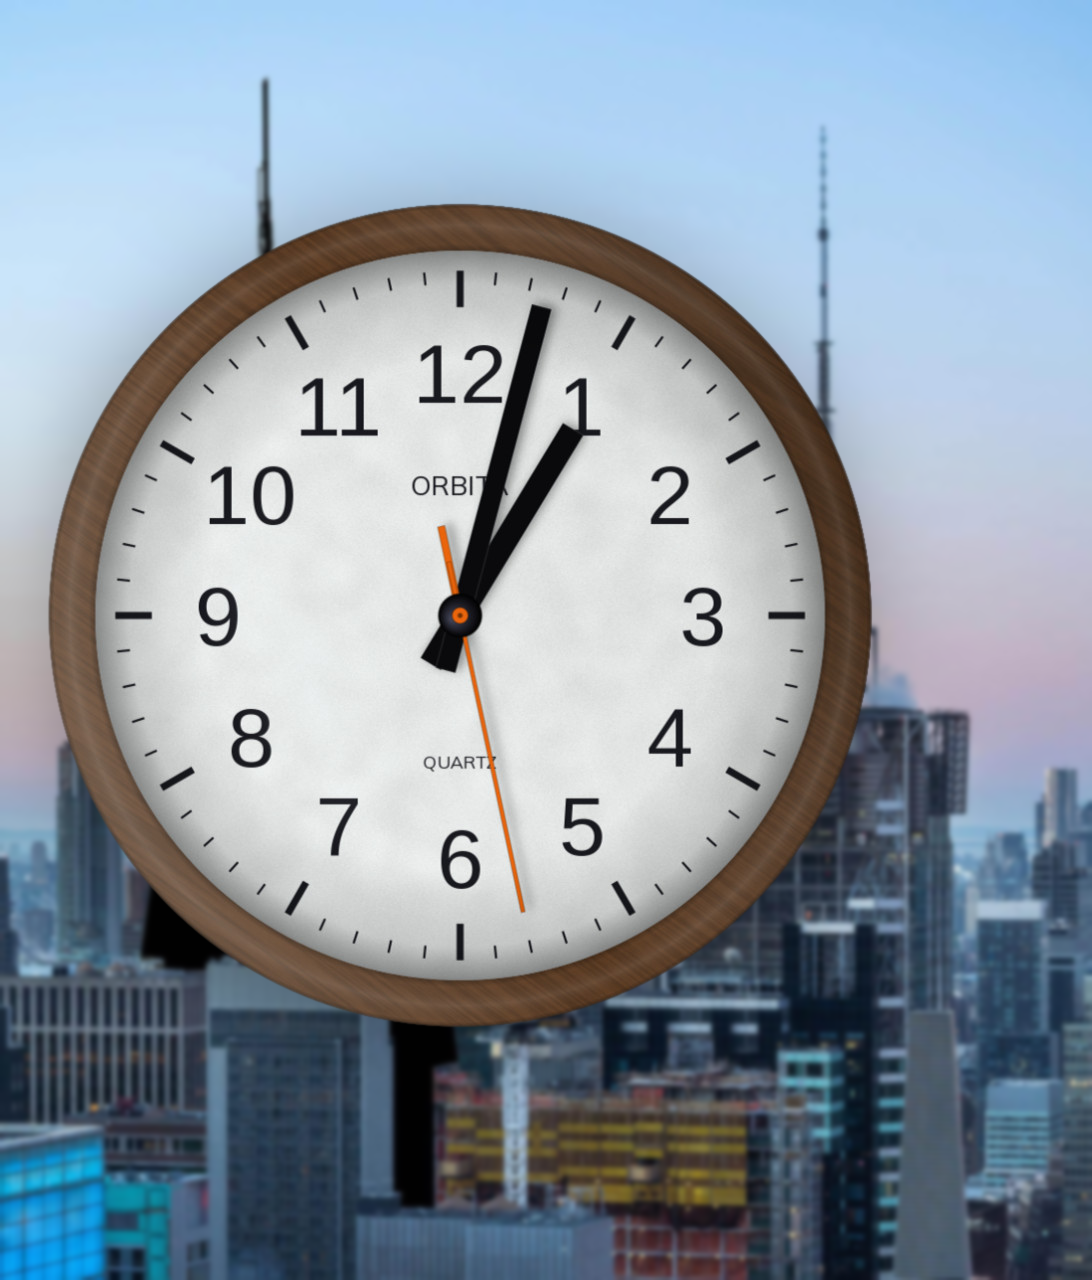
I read 1.02.28
